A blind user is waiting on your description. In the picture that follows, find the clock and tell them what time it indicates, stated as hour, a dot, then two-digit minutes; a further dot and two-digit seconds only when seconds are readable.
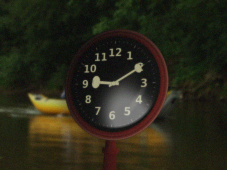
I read 9.10
